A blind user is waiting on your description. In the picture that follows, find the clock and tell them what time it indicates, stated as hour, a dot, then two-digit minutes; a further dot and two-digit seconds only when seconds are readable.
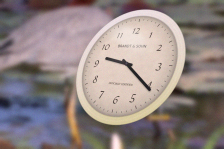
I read 9.21
